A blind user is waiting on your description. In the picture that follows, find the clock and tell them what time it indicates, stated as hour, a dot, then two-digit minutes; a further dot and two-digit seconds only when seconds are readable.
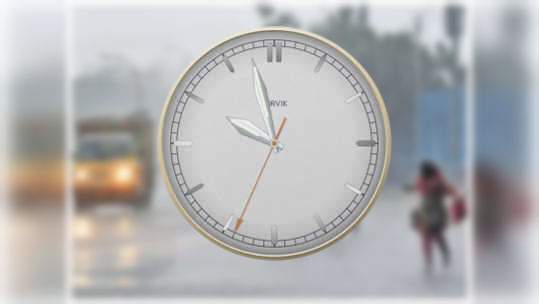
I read 9.57.34
